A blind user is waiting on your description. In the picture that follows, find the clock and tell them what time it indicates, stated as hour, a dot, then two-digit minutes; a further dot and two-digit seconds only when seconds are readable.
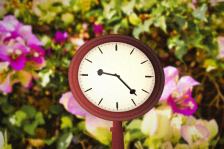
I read 9.23
